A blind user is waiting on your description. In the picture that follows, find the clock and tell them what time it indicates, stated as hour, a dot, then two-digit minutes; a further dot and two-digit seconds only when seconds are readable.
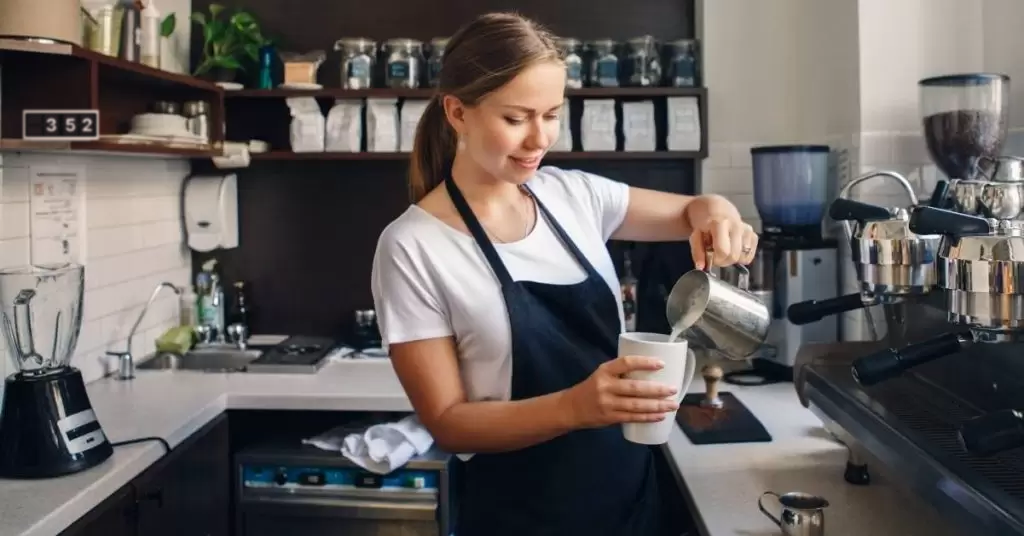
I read 3.52
